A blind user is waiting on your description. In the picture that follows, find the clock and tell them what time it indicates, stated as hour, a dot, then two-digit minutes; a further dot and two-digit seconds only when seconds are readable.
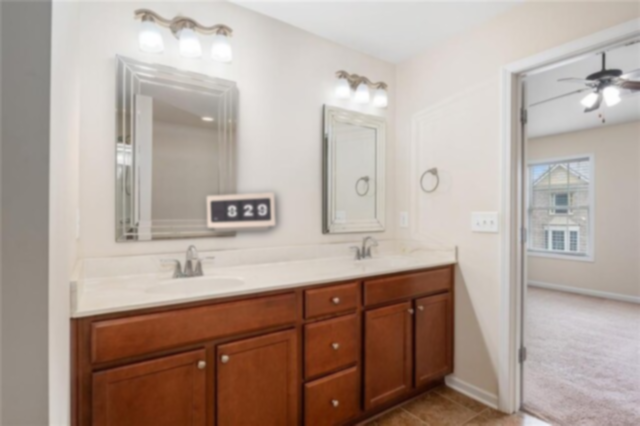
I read 8.29
